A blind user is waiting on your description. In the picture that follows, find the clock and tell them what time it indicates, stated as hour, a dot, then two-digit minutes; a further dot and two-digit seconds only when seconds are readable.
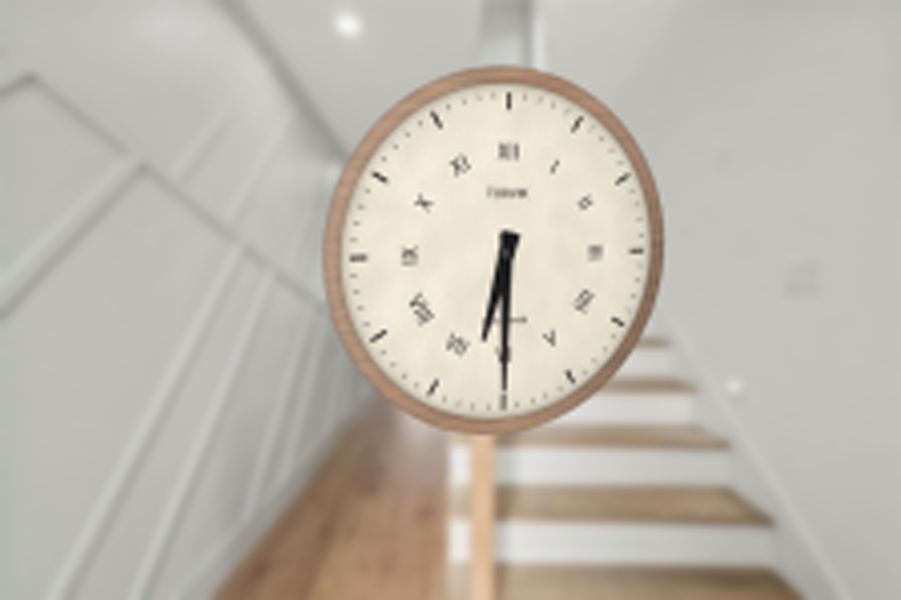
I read 6.30
